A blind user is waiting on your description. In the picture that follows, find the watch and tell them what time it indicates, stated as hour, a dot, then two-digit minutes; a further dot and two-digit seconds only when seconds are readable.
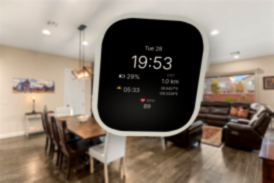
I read 19.53
